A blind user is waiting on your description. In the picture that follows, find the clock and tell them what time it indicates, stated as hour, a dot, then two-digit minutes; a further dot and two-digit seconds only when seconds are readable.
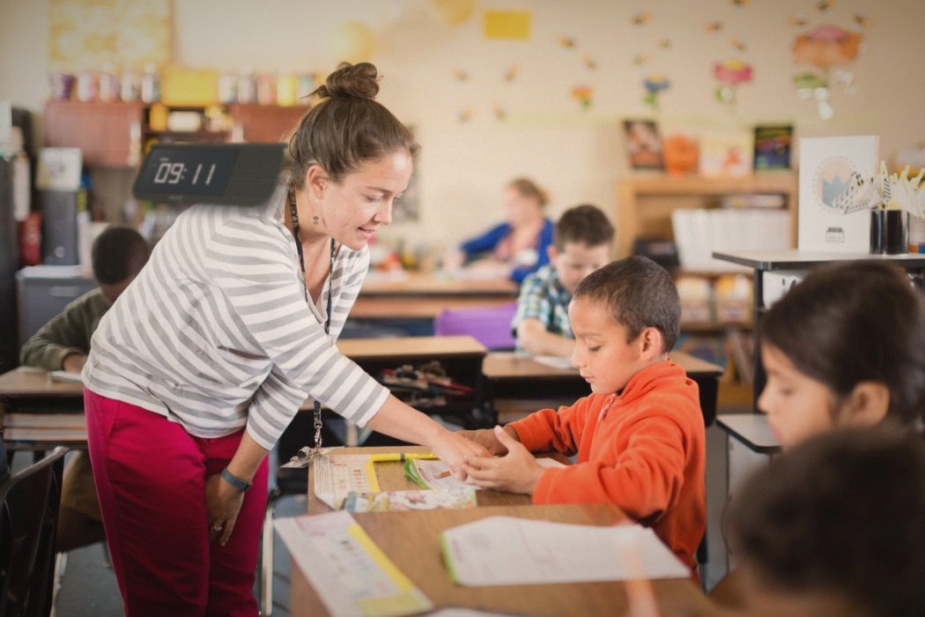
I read 9.11
